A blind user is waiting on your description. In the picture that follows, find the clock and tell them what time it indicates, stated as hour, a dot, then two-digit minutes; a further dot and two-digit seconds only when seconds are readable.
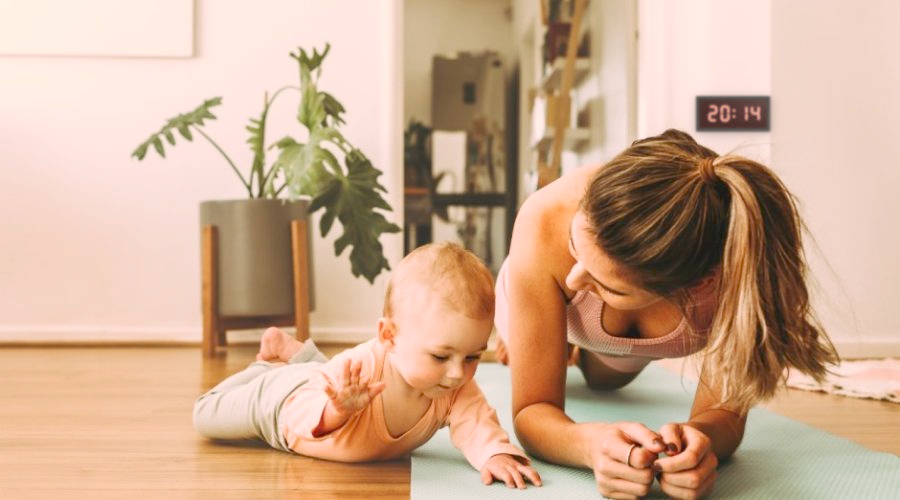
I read 20.14
